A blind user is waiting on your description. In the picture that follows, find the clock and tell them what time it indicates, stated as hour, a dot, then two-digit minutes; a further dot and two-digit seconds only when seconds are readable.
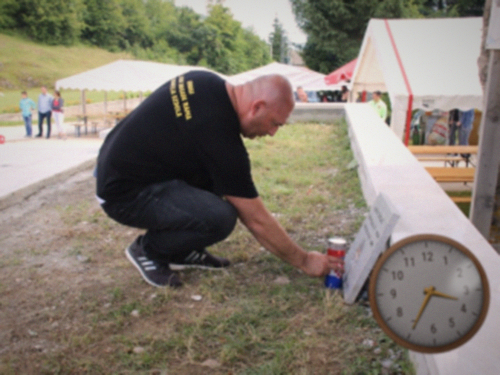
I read 3.35
